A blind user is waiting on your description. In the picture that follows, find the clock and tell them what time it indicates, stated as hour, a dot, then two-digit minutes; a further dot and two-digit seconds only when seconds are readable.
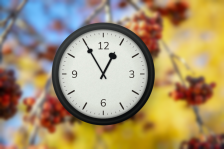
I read 12.55
